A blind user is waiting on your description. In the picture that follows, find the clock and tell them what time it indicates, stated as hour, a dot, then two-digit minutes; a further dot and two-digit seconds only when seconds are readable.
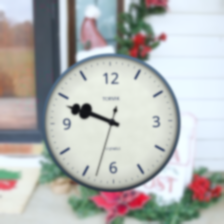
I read 9.48.33
